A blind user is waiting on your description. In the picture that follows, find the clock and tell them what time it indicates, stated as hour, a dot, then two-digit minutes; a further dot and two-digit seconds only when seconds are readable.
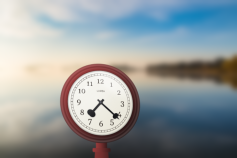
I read 7.22
